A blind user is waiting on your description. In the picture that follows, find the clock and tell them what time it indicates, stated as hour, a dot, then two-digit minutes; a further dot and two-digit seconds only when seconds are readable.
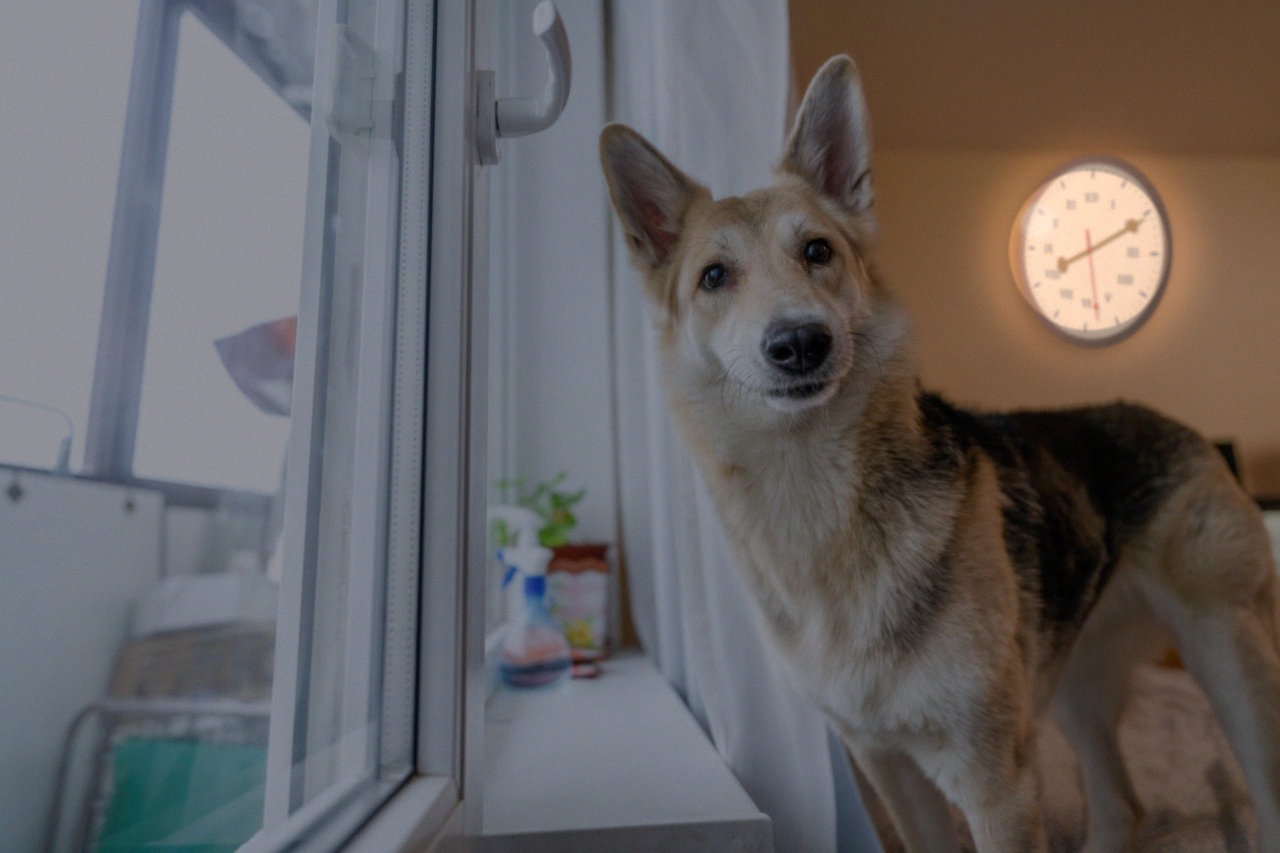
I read 8.10.28
